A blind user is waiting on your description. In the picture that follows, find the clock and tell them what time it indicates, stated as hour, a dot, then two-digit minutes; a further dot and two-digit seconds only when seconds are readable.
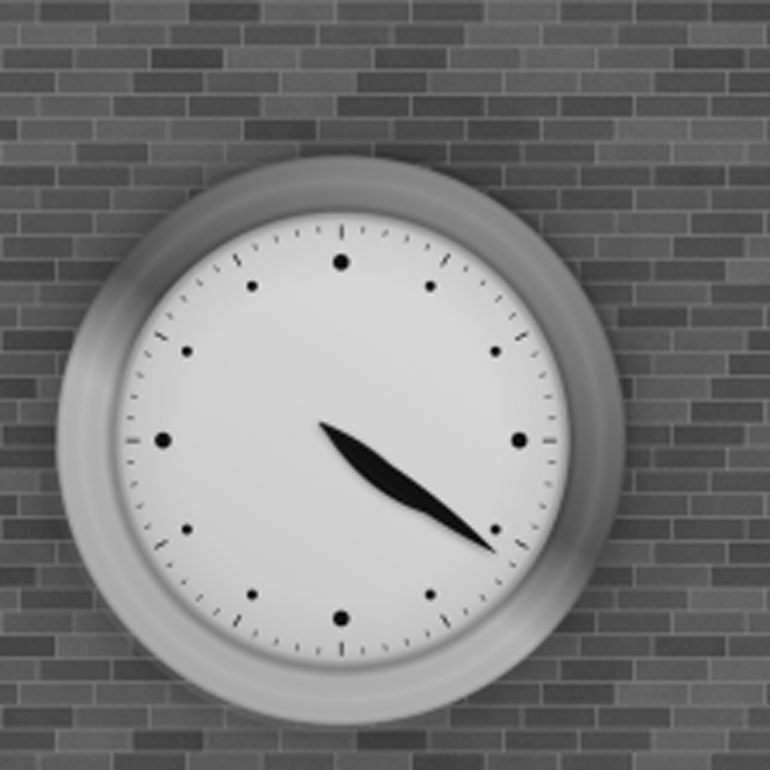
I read 4.21
